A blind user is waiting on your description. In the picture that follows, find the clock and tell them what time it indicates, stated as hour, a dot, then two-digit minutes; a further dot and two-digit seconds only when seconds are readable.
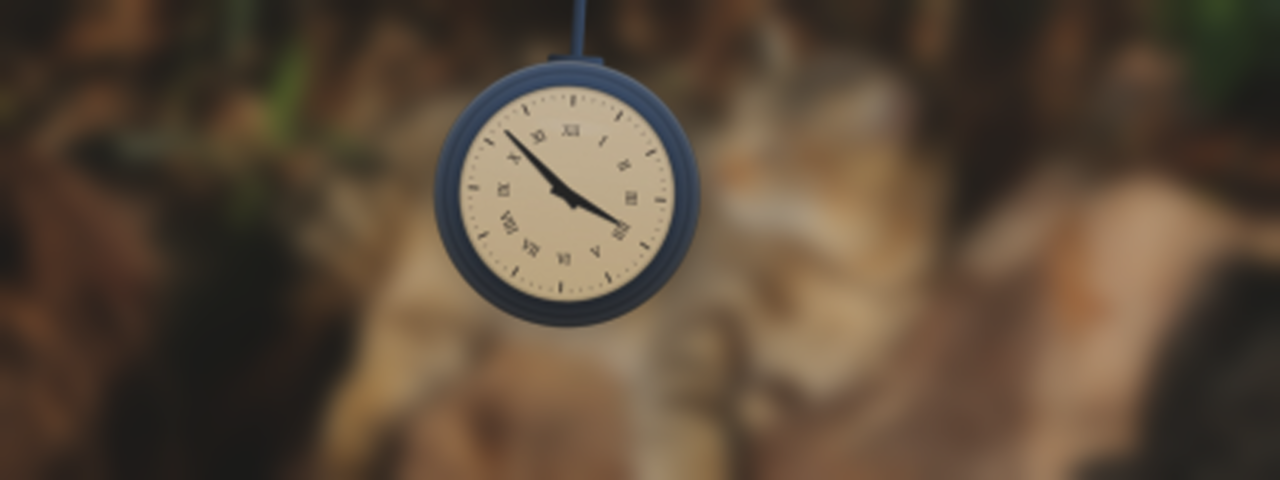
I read 3.52
